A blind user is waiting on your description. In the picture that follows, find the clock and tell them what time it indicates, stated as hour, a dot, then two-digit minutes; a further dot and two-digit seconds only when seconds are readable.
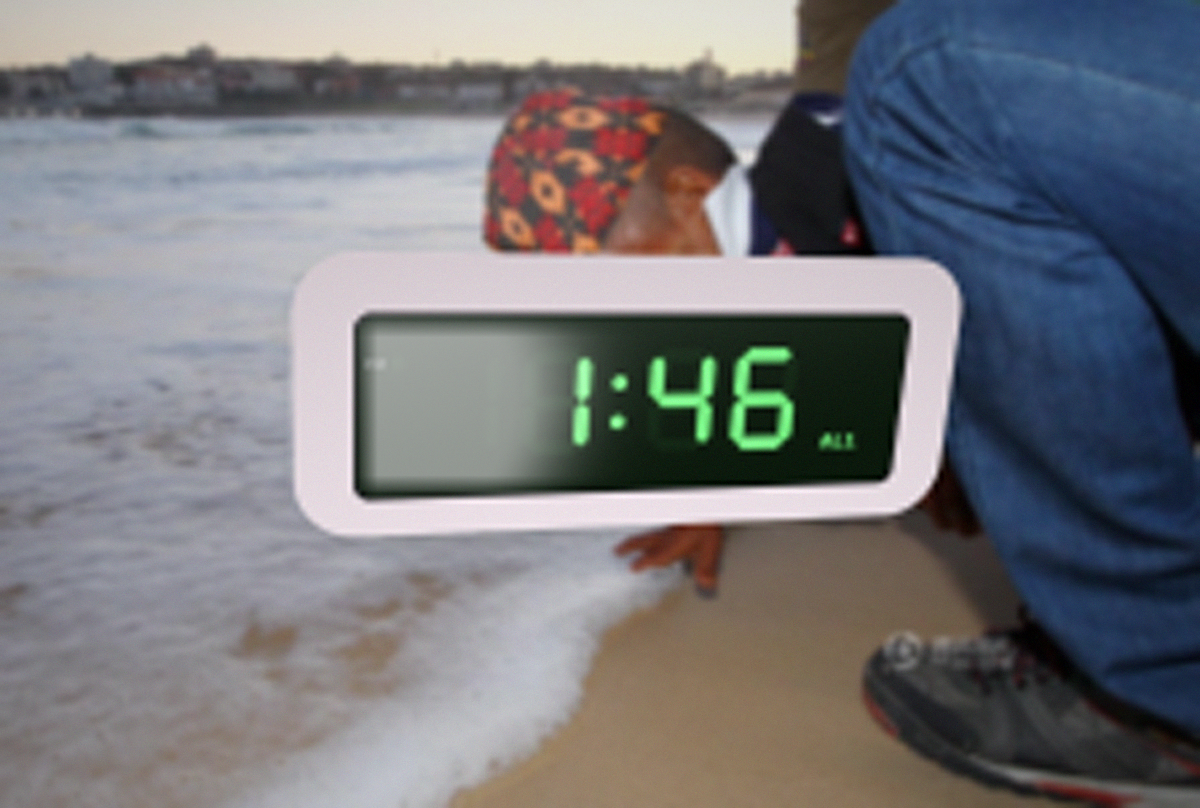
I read 1.46
